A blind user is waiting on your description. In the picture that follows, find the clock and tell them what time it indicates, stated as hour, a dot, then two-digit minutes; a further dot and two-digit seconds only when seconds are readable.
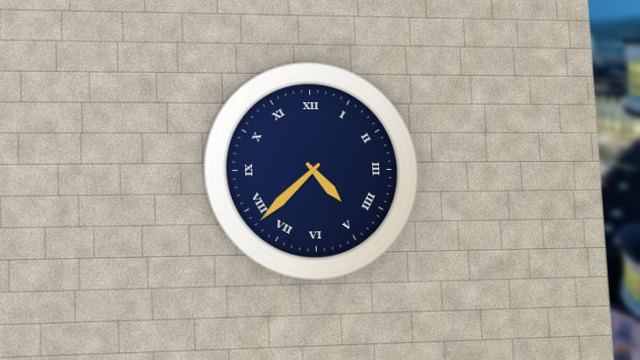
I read 4.38
